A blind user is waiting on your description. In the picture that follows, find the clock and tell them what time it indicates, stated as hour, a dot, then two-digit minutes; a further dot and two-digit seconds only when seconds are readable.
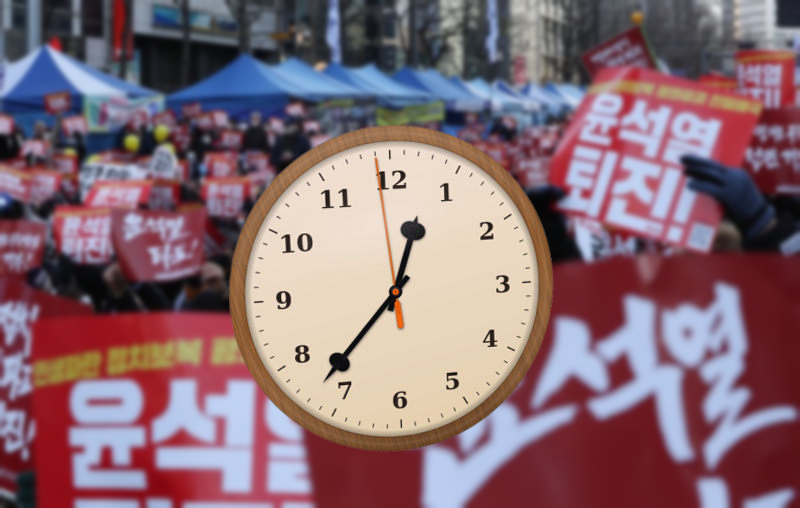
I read 12.36.59
